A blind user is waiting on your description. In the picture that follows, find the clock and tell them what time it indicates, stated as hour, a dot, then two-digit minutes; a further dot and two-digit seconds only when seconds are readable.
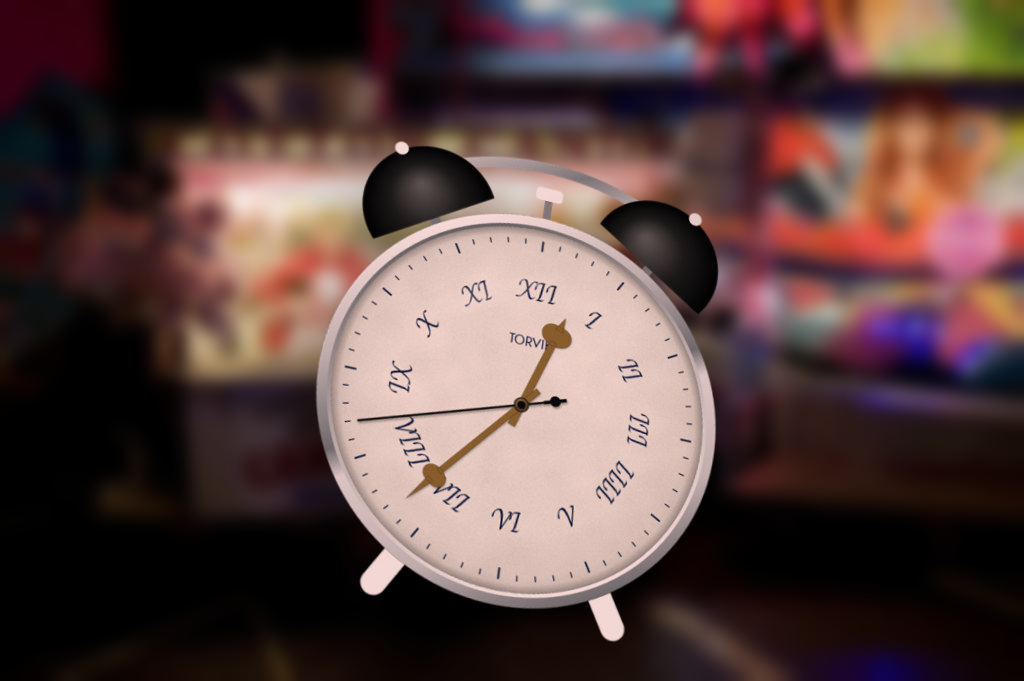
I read 12.36.42
